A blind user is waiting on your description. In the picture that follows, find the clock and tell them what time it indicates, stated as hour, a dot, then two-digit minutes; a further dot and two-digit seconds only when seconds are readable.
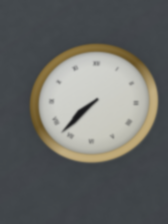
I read 7.37
